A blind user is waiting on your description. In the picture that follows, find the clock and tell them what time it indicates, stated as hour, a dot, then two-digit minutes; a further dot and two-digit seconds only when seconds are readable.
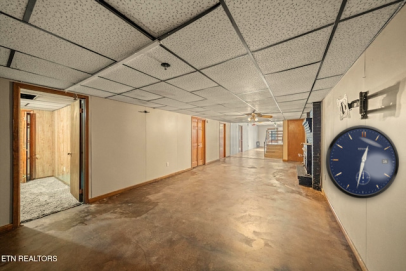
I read 12.32
